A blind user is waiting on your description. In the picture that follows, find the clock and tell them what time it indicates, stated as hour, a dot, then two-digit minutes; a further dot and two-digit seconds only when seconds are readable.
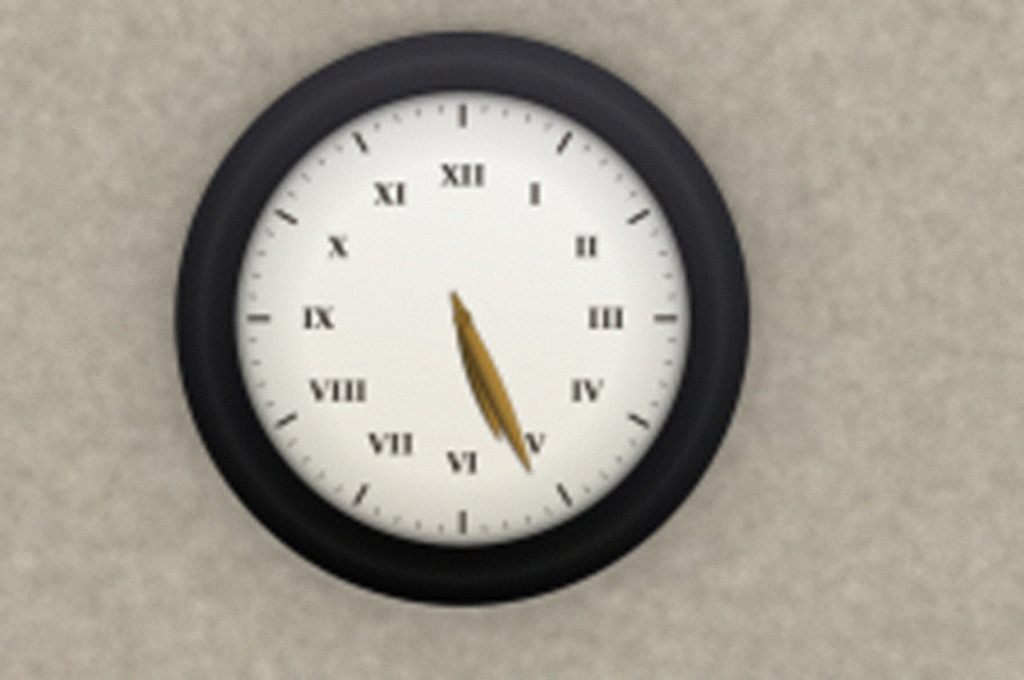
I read 5.26
